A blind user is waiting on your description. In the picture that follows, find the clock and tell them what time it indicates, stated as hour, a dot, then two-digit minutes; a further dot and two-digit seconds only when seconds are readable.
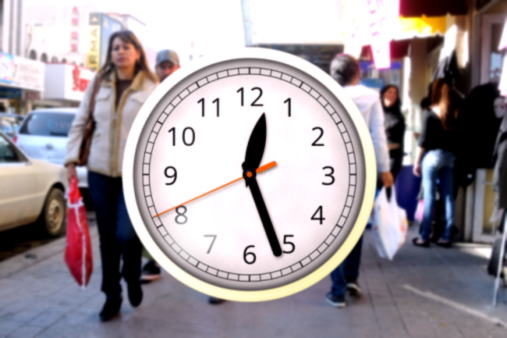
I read 12.26.41
